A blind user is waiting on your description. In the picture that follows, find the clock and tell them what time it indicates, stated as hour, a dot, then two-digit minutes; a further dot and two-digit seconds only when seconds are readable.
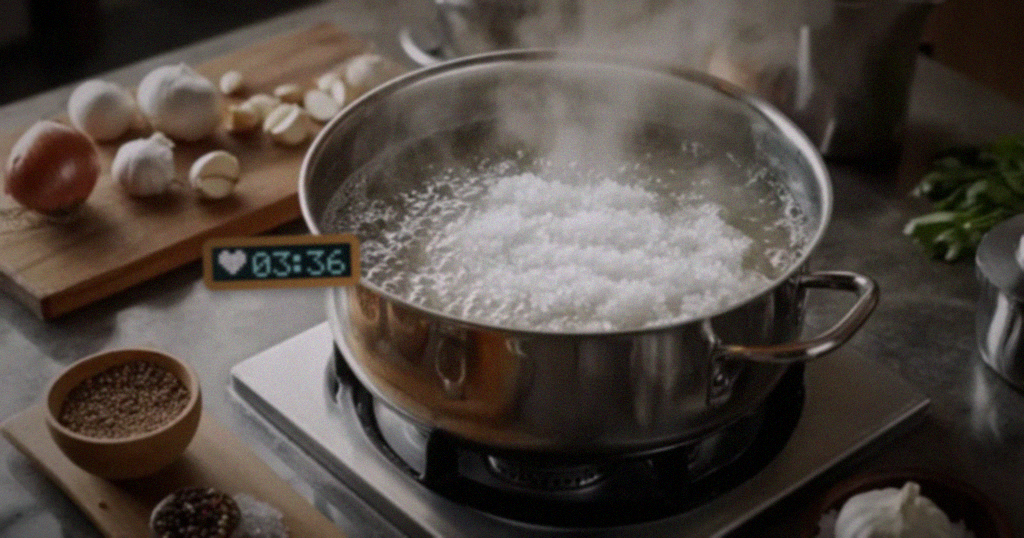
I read 3.36
